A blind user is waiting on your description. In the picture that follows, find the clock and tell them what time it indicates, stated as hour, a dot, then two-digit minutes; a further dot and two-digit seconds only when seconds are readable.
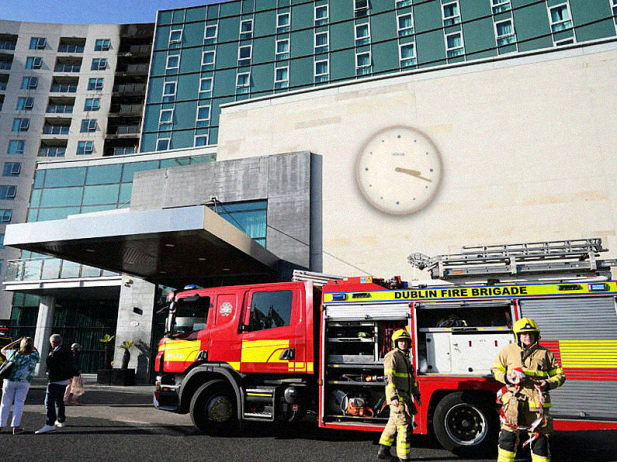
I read 3.18
